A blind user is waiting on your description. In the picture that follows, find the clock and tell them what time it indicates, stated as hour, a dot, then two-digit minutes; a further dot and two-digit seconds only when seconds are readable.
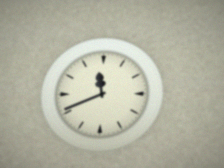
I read 11.41
